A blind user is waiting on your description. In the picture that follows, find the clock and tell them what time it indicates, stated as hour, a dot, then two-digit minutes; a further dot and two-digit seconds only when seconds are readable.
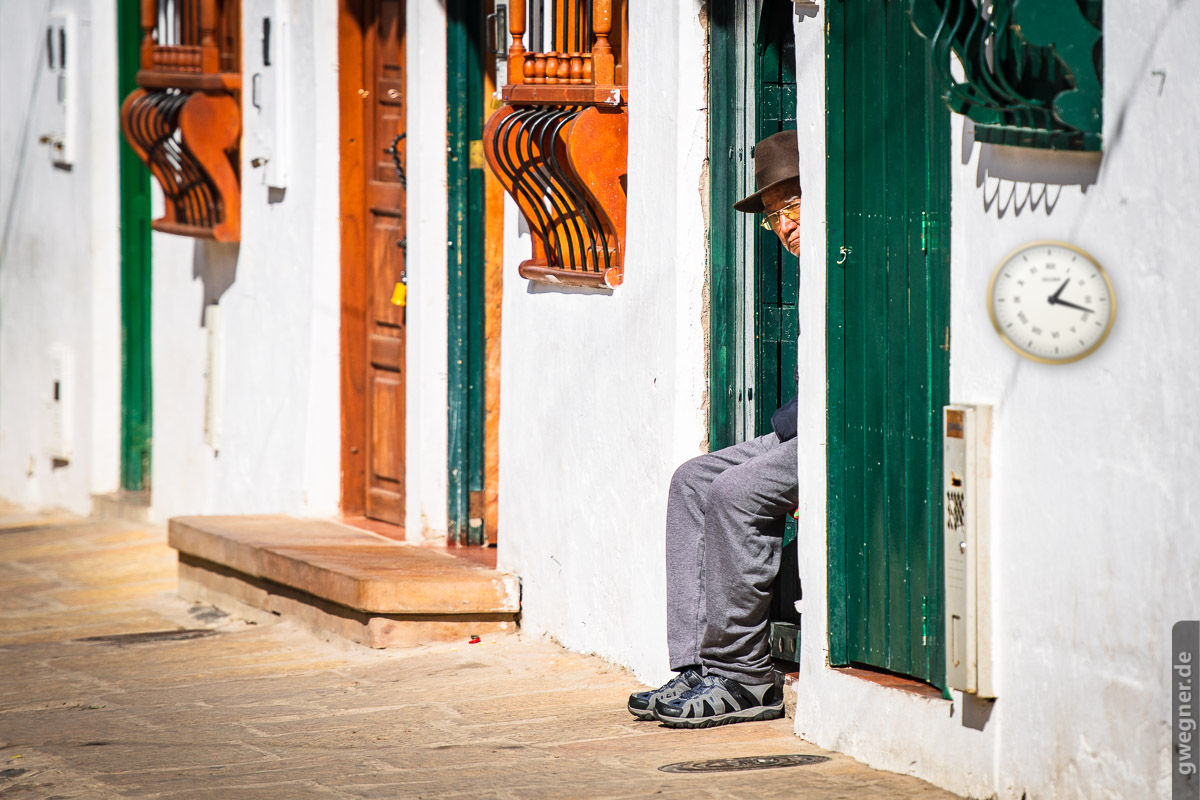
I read 1.18
